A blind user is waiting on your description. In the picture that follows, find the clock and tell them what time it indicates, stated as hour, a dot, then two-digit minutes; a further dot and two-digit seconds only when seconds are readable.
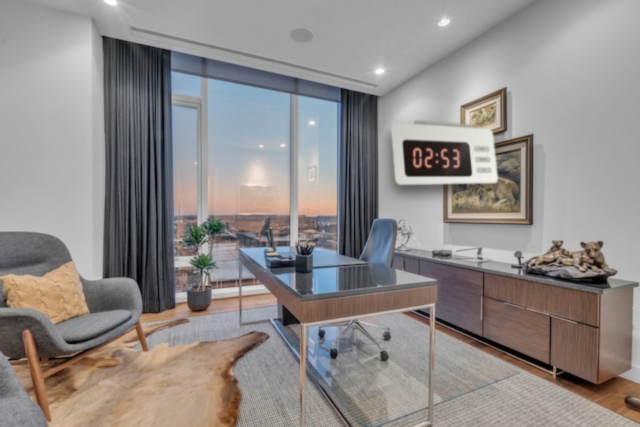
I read 2.53
